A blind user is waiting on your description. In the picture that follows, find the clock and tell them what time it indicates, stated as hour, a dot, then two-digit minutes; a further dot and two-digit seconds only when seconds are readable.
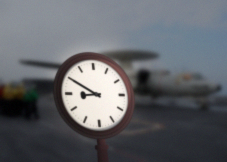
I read 8.50
